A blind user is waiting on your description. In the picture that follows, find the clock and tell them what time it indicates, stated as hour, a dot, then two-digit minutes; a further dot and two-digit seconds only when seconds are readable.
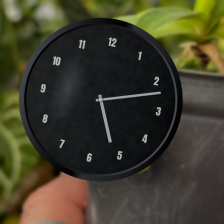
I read 5.12
